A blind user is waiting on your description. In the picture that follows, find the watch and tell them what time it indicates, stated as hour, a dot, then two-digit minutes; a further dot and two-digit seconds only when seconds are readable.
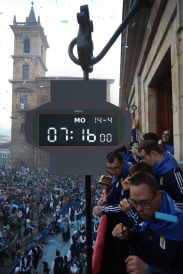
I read 7.16.00
